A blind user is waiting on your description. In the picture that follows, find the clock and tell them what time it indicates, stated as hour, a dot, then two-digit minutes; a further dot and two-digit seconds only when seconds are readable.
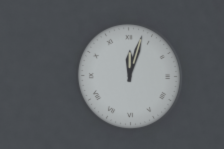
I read 12.03
